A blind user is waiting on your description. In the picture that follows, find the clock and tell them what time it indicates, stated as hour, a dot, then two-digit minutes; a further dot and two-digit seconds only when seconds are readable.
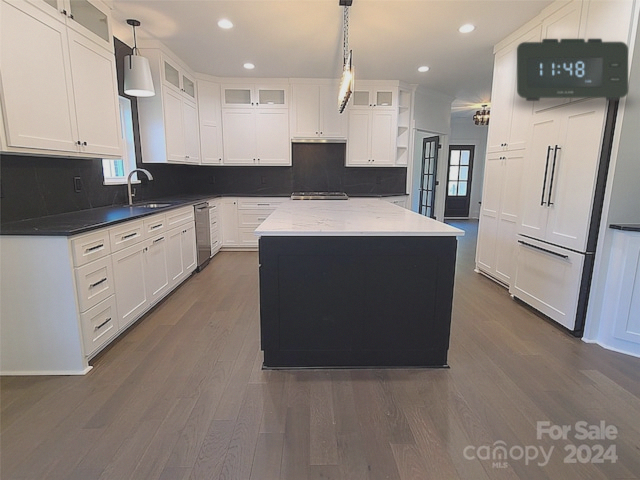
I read 11.48
